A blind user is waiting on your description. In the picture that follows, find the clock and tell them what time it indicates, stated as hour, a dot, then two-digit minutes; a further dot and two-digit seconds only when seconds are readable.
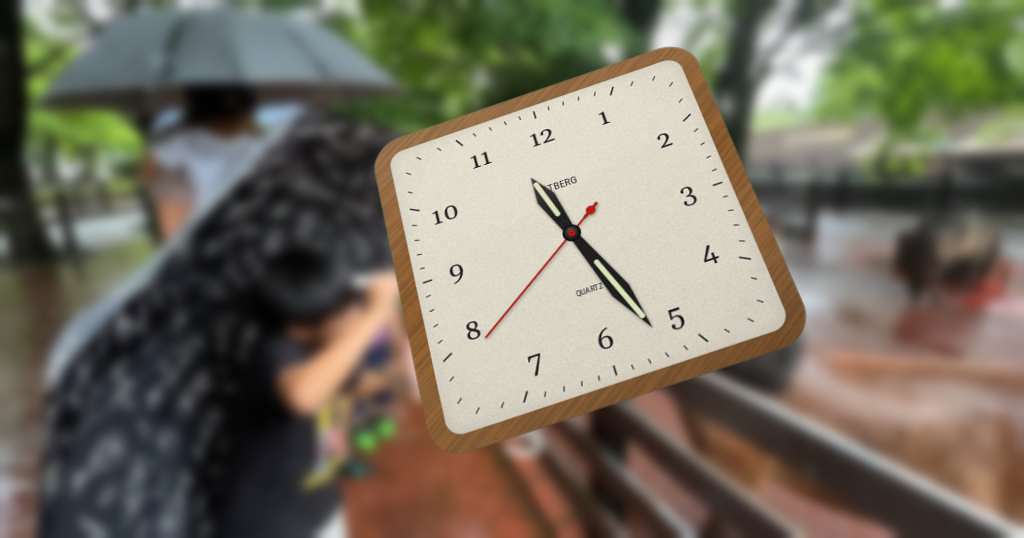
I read 11.26.39
